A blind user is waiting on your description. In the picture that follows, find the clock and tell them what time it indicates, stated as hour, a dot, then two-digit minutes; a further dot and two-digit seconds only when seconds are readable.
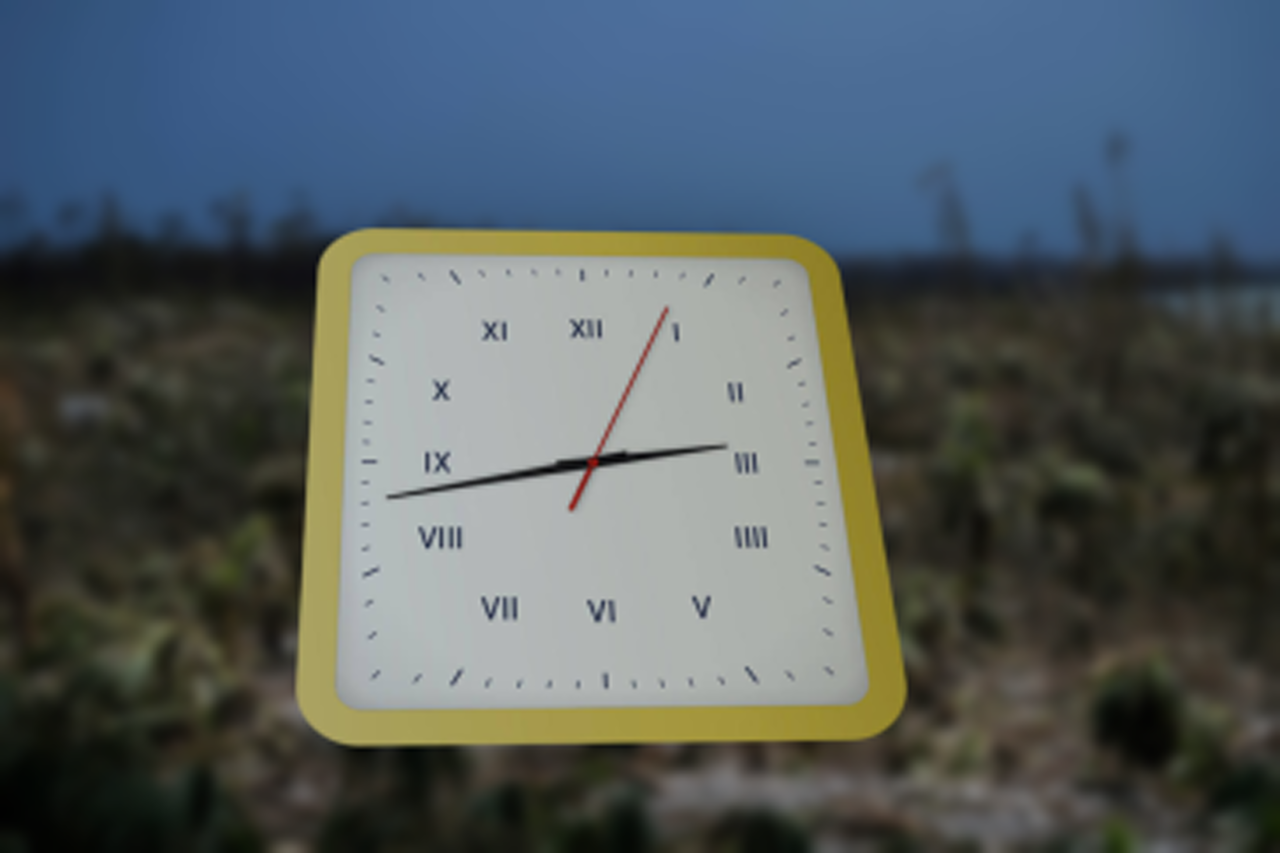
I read 2.43.04
